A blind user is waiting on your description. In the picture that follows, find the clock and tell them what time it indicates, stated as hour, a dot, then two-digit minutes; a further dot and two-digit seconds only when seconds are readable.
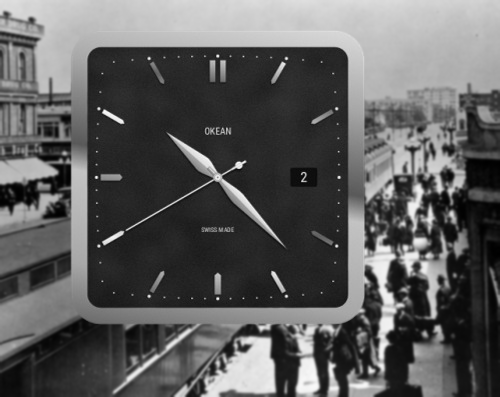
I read 10.22.40
